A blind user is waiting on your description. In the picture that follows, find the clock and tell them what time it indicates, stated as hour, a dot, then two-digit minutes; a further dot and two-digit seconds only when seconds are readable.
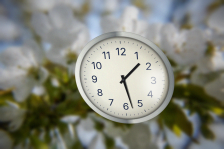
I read 1.28
